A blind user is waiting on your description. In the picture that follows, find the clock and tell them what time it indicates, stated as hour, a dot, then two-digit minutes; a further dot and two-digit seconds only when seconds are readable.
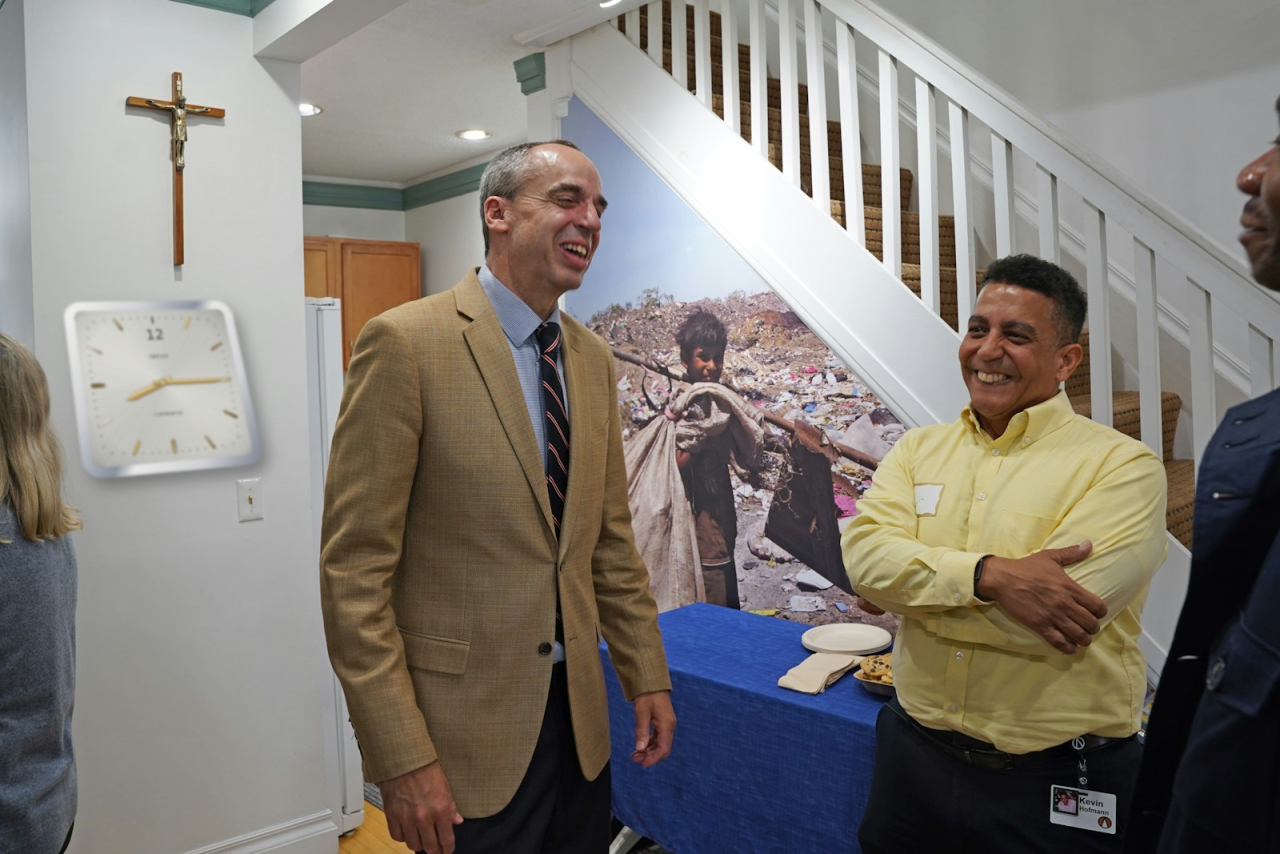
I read 8.15
